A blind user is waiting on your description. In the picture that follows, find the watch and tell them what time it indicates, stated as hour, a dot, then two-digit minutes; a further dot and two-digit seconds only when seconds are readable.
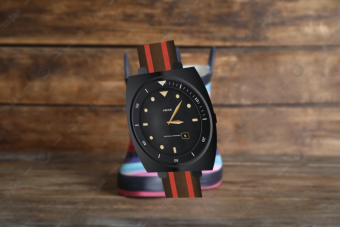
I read 3.07
